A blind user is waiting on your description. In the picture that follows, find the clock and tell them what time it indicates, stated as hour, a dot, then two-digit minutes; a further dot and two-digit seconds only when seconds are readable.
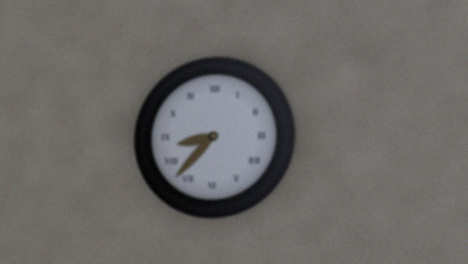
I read 8.37
